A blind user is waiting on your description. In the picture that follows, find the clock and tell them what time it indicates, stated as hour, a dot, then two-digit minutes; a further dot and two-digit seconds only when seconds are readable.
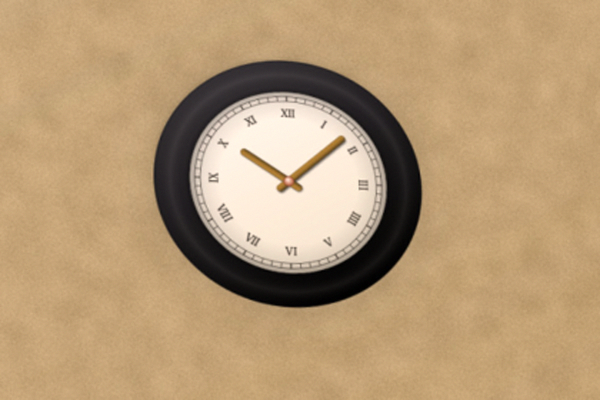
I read 10.08
